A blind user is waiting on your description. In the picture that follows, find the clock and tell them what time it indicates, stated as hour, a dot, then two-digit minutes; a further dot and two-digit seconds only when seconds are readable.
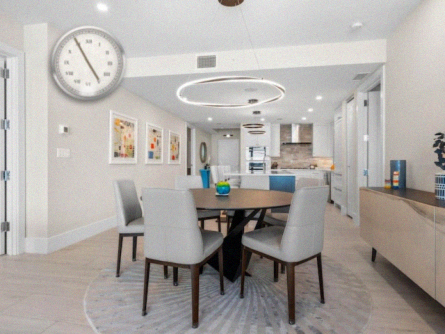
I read 4.55
